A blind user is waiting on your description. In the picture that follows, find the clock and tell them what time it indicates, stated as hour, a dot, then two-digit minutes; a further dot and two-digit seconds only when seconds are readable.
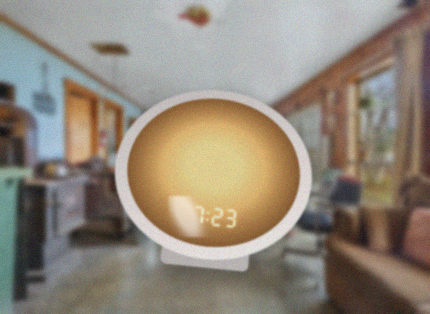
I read 7.23
